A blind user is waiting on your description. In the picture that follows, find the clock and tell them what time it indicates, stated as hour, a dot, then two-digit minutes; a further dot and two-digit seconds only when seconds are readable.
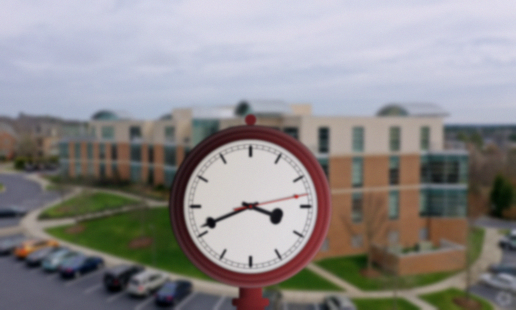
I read 3.41.13
